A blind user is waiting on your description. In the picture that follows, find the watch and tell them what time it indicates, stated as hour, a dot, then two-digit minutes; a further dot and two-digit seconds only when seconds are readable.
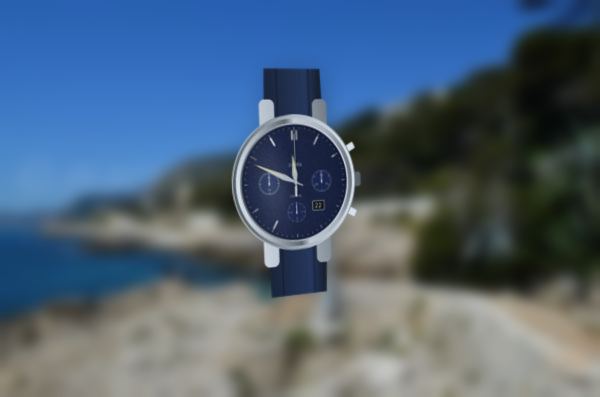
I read 11.49
